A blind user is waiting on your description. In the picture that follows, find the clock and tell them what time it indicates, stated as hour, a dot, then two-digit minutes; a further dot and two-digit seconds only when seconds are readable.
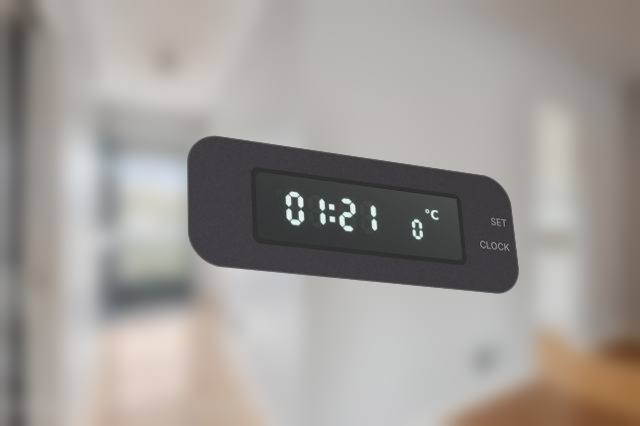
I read 1.21
